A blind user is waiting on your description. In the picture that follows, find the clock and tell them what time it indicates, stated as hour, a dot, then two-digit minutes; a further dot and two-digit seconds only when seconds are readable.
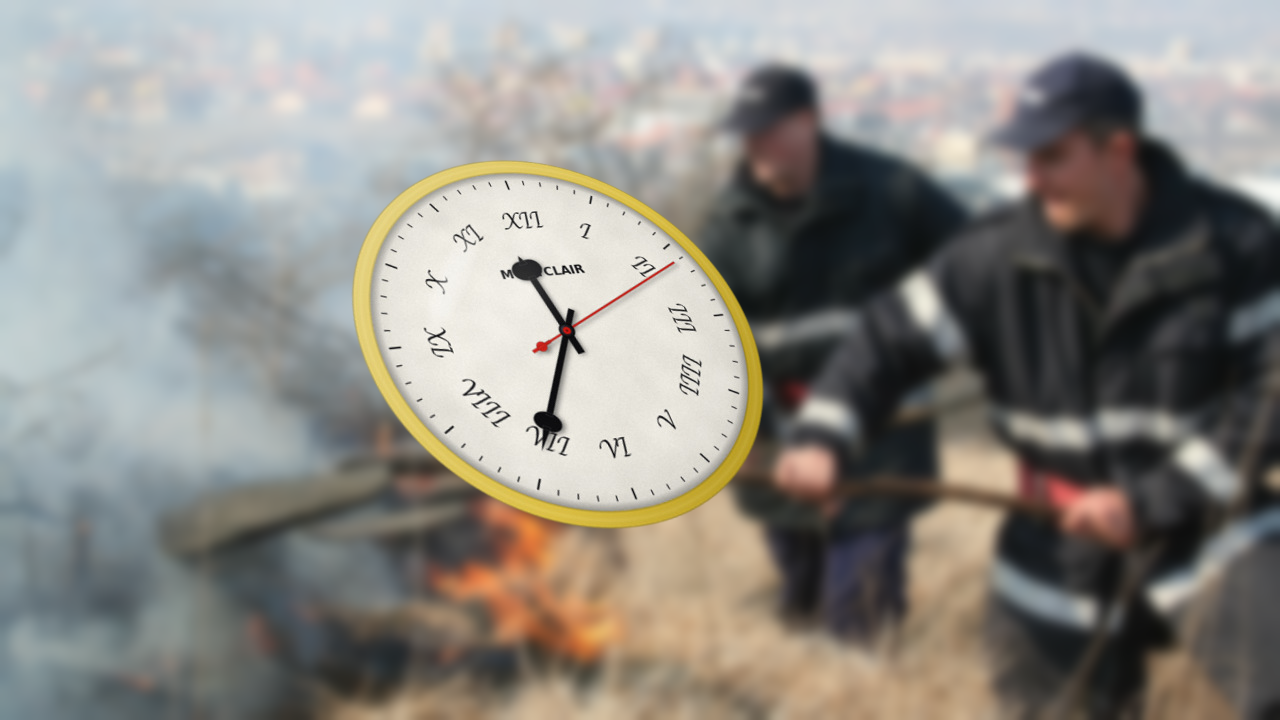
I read 11.35.11
